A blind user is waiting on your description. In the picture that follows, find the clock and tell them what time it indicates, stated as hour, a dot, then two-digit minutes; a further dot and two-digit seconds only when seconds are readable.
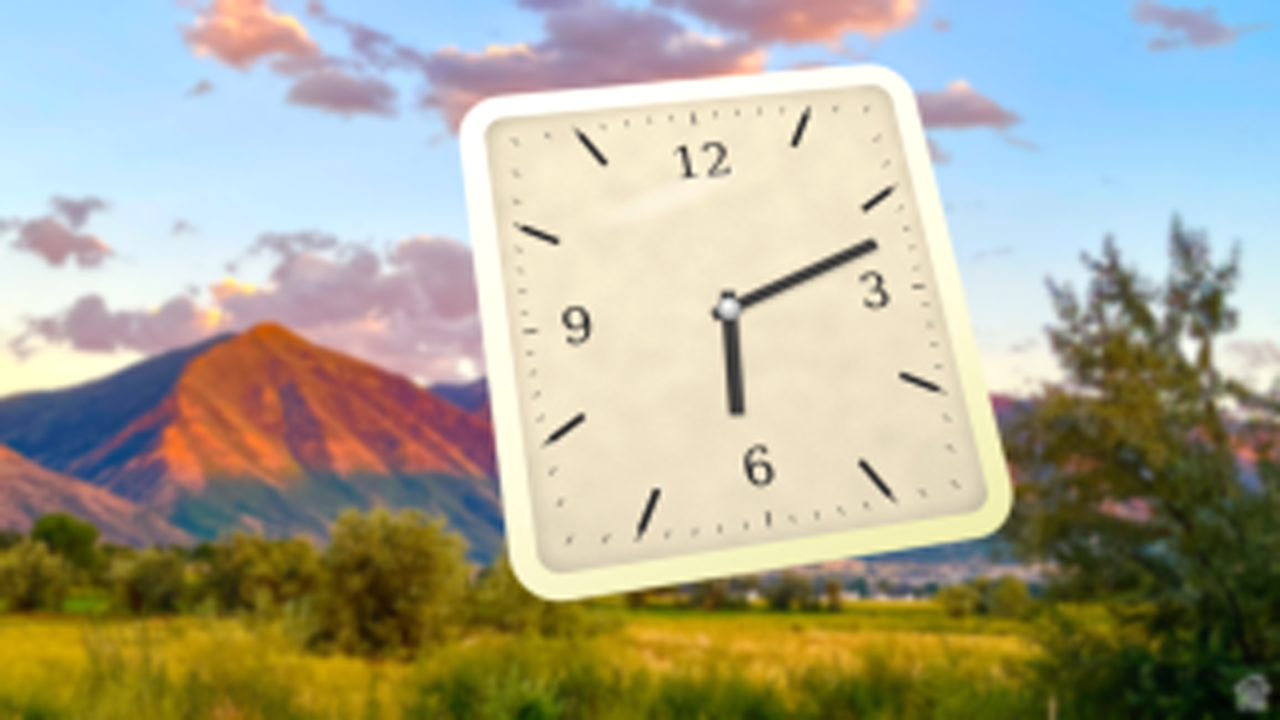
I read 6.12
